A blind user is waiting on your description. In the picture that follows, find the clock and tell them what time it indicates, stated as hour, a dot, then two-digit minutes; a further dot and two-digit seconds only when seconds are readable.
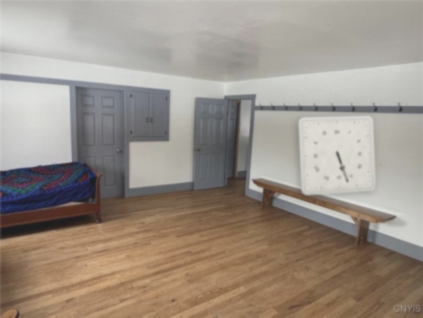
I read 5.27
